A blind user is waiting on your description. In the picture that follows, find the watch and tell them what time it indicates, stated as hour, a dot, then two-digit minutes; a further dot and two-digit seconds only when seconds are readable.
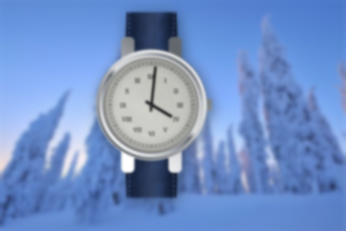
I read 4.01
